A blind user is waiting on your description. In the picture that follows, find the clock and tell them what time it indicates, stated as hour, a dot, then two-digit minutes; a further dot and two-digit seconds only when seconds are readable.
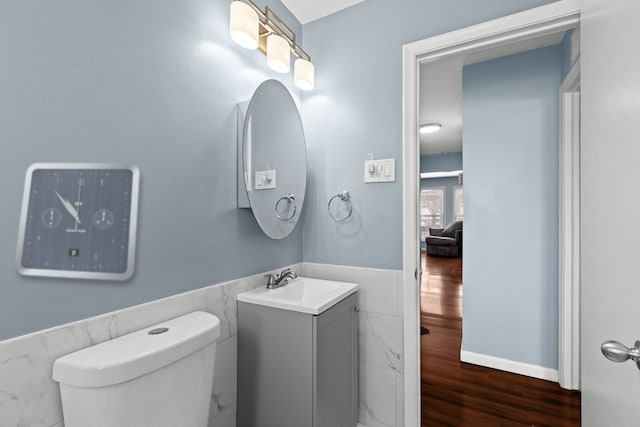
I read 10.53
